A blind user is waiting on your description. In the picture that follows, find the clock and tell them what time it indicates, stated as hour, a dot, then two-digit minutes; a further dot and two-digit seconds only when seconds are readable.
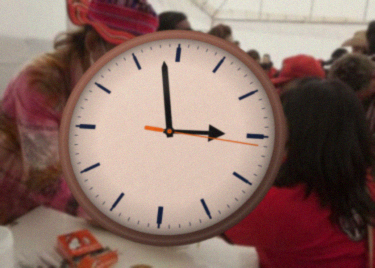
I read 2.58.16
